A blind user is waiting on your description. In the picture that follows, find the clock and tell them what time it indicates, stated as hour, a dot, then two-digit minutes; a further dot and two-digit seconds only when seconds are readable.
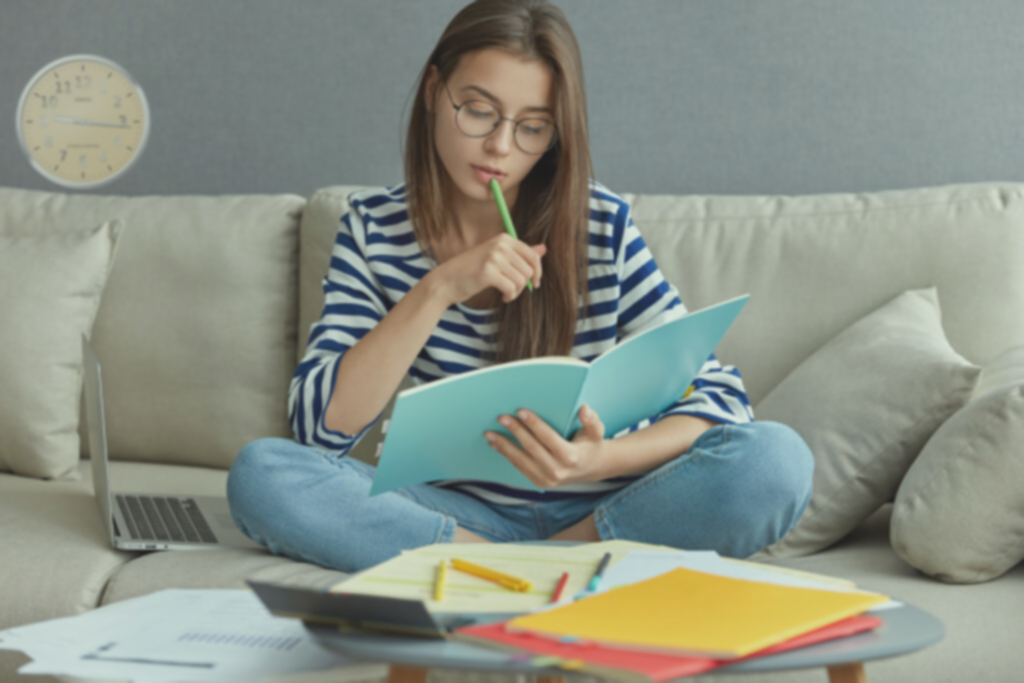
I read 9.16
